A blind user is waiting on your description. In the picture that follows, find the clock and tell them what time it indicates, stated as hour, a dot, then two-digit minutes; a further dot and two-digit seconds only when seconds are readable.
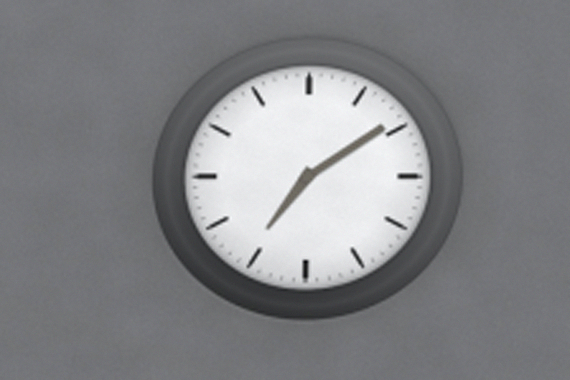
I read 7.09
